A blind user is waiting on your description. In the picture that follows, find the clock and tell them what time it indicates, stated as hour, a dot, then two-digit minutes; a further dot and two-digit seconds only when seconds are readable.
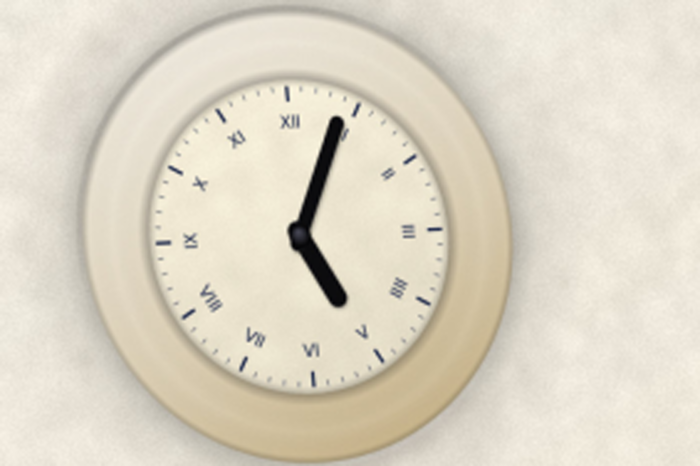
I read 5.04
